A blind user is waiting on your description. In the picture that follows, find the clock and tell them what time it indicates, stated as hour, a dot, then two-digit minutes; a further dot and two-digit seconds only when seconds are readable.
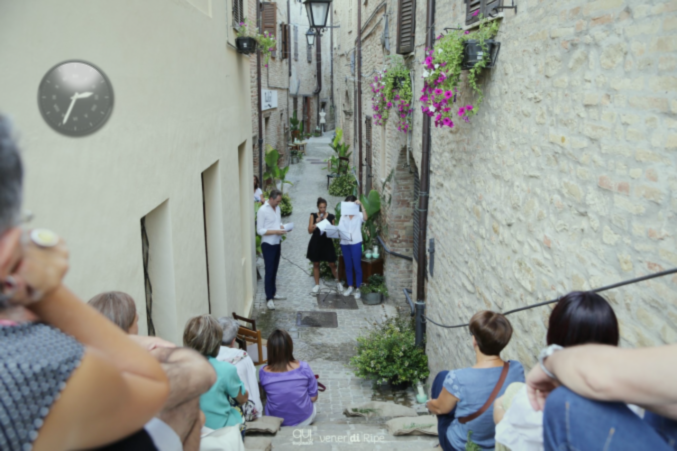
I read 2.34
